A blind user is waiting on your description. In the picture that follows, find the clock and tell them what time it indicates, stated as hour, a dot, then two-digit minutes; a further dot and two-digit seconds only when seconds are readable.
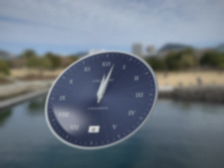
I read 12.02
